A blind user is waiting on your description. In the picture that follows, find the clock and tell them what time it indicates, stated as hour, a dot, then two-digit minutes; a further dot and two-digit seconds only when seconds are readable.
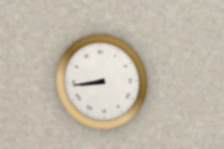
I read 8.44
